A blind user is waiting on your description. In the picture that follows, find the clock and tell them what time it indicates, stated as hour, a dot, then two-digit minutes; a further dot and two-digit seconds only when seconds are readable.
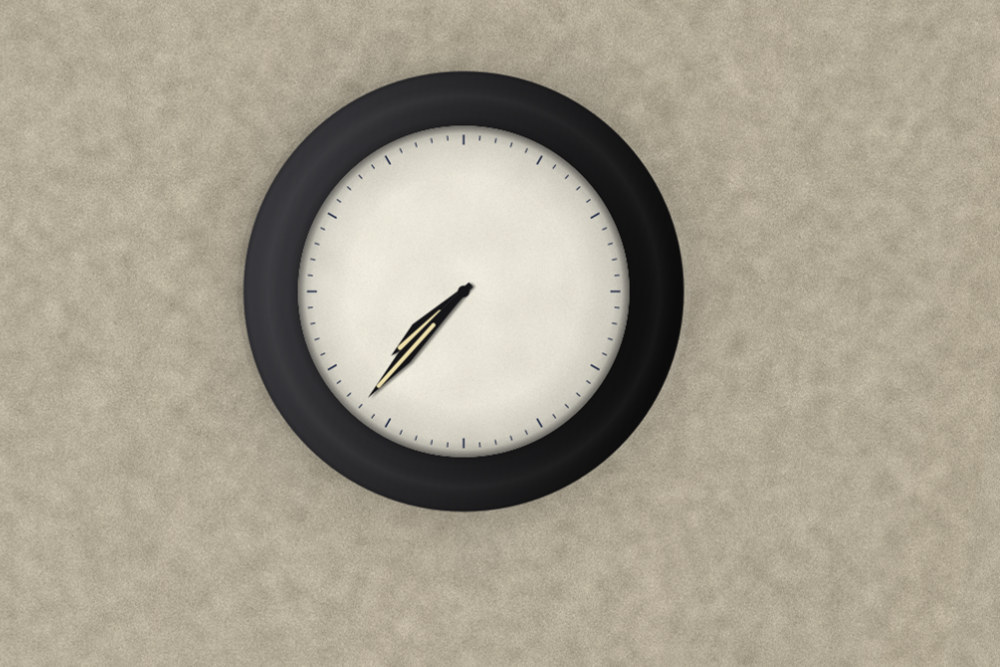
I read 7.37
